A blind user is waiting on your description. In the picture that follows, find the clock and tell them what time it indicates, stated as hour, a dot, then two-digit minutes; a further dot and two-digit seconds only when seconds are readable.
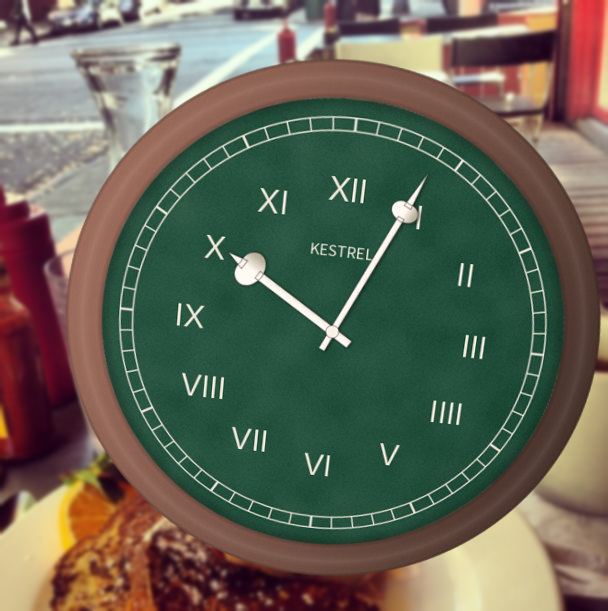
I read 10.04
